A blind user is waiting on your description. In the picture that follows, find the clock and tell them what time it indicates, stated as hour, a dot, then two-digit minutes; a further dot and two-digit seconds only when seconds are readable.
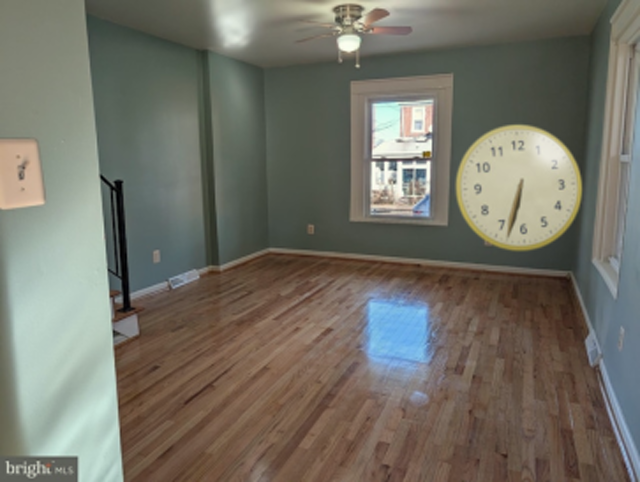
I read 6.33
